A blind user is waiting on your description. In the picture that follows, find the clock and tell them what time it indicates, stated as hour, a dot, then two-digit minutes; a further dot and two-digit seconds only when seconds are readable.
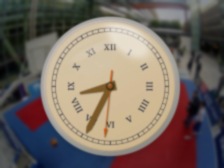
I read 8.34.31
